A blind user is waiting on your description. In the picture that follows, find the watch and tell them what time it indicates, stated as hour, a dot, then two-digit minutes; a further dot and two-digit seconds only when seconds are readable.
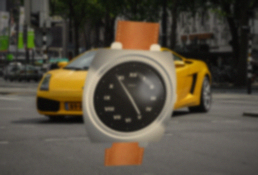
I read 4.54
